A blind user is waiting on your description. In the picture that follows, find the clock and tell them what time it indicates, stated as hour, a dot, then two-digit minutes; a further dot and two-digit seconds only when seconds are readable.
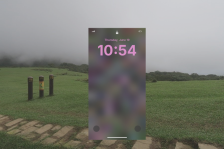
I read 10.54
